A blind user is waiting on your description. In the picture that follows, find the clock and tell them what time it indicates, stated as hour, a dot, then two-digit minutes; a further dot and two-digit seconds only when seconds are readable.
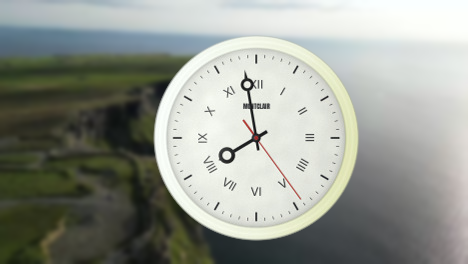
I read 7.58.24
